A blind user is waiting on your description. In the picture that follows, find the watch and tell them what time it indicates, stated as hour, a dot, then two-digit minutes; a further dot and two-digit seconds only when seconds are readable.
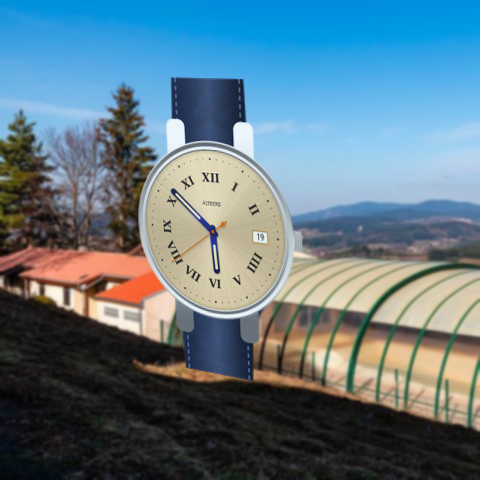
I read 5.51.39
